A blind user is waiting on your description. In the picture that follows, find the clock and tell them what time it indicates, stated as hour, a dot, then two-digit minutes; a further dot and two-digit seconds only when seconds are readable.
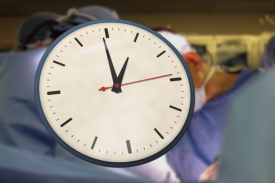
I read 12.59.14
